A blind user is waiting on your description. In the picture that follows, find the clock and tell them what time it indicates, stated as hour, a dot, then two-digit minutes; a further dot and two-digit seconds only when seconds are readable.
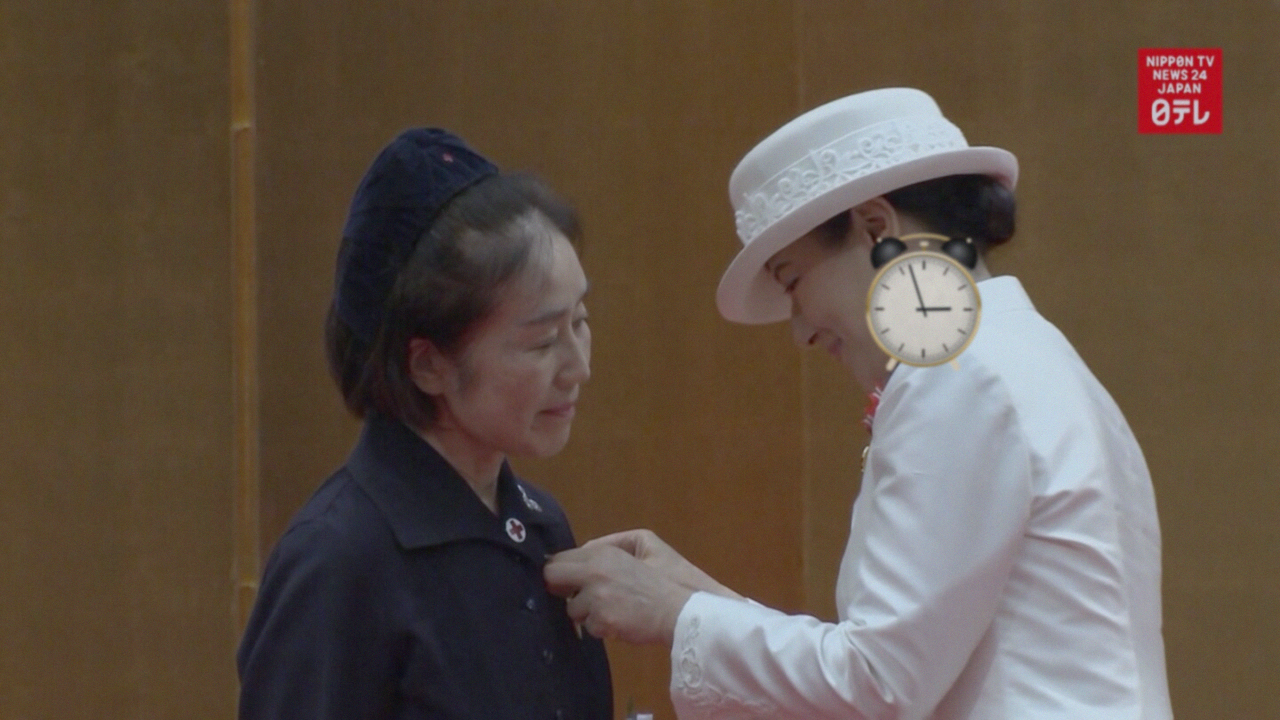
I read 2.57
